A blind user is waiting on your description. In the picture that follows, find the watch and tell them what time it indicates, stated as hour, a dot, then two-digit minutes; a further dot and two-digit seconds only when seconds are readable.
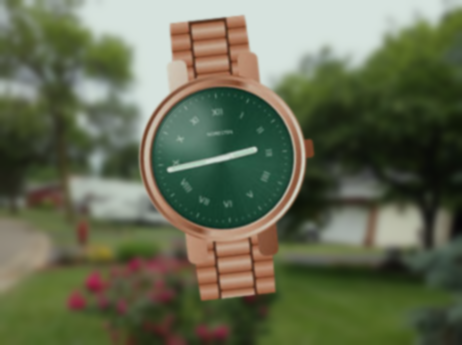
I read 2.44
